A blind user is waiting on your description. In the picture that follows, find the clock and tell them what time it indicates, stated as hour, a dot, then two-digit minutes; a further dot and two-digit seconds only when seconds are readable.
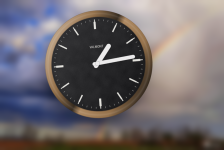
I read 1.14
